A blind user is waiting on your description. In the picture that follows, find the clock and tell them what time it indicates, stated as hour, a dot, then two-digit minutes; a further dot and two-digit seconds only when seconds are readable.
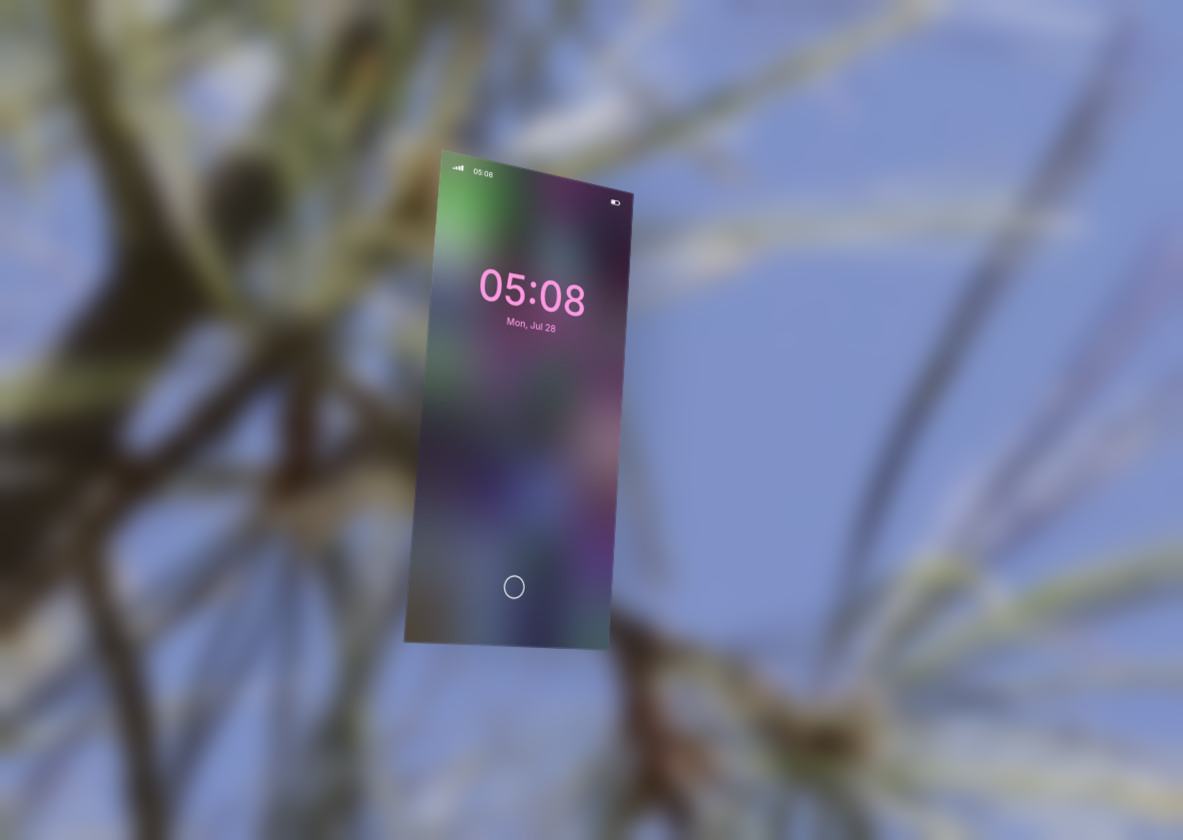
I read 5.08
